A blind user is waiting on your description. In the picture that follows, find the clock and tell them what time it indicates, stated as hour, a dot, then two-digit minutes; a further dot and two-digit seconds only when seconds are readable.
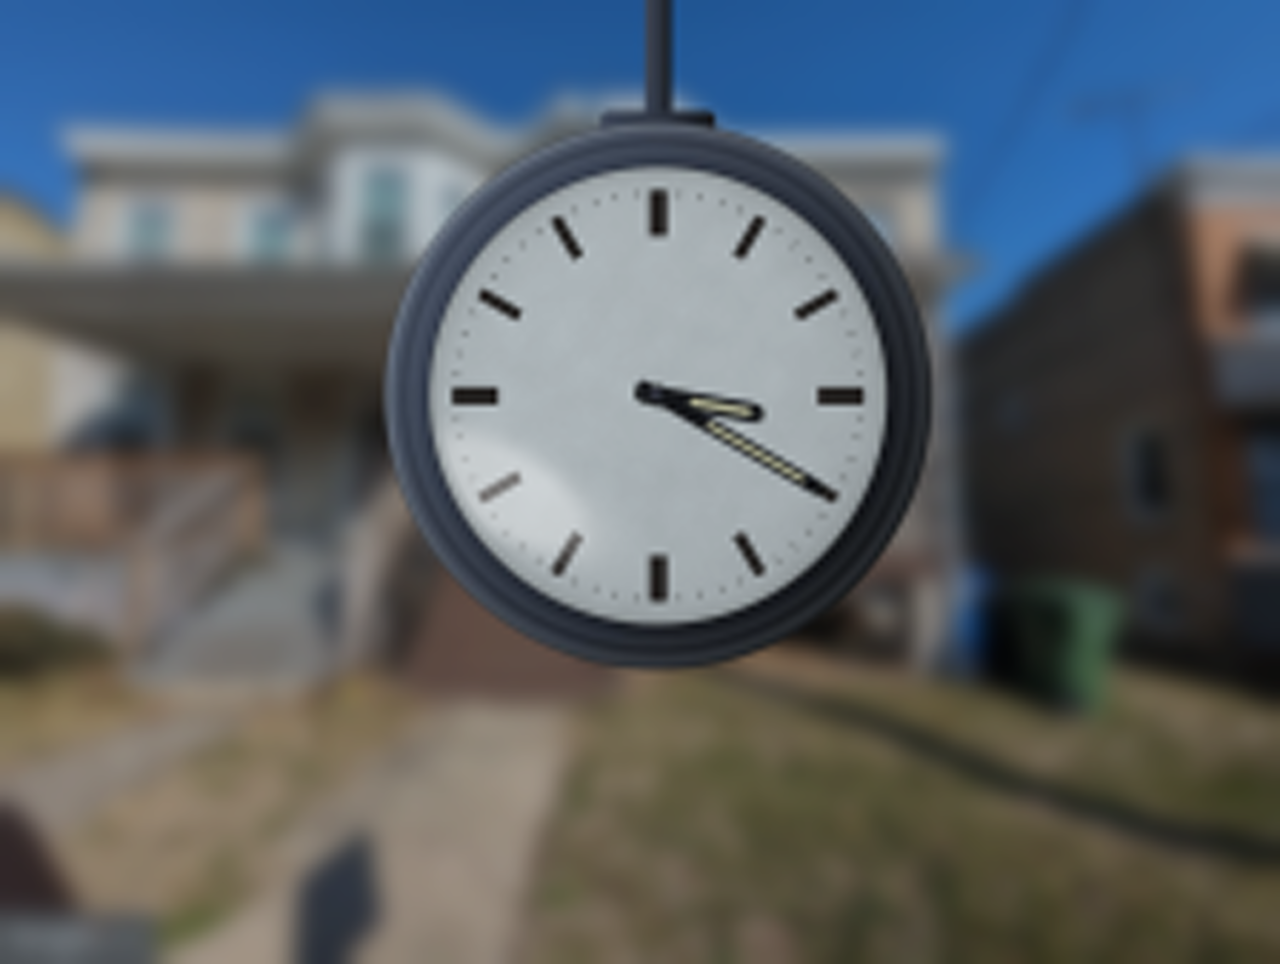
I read 3.20
